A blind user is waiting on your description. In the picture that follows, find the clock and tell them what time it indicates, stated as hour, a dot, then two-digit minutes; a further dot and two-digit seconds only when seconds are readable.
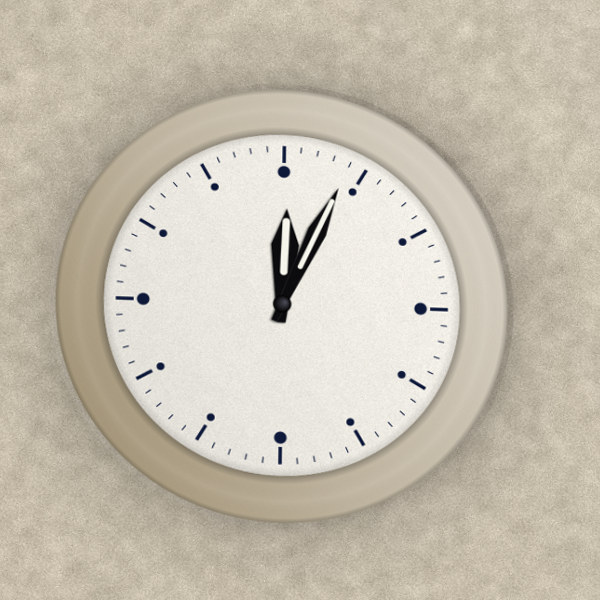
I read 12.04
